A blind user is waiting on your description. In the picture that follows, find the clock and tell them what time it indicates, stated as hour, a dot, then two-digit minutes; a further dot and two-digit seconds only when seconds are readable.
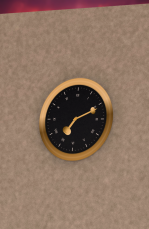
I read 7.11
